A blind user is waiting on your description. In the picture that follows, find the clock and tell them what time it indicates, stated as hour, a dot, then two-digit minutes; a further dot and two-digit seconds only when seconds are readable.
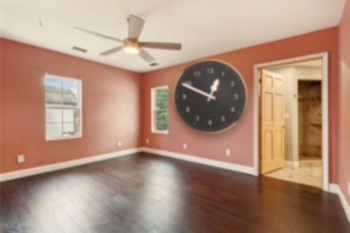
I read 12.49
